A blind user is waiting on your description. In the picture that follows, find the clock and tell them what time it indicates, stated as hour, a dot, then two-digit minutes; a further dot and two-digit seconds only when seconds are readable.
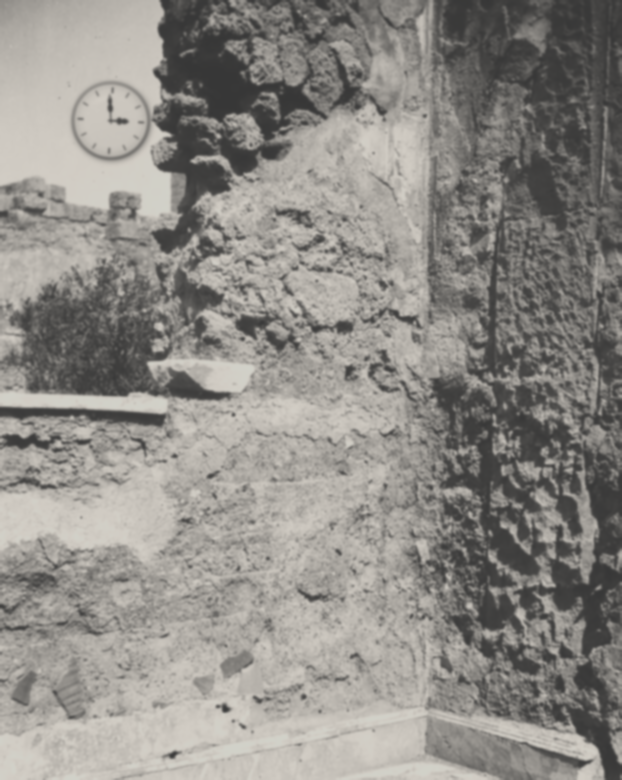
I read 2.59
